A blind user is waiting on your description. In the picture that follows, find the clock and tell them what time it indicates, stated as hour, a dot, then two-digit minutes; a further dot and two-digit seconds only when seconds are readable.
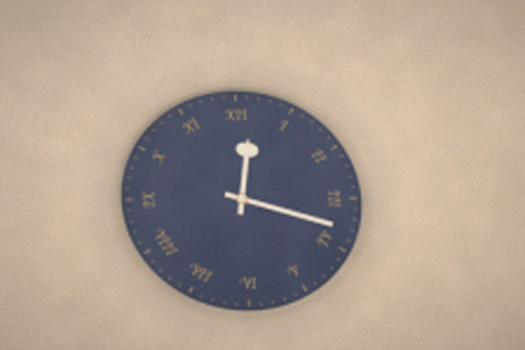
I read 12.18
